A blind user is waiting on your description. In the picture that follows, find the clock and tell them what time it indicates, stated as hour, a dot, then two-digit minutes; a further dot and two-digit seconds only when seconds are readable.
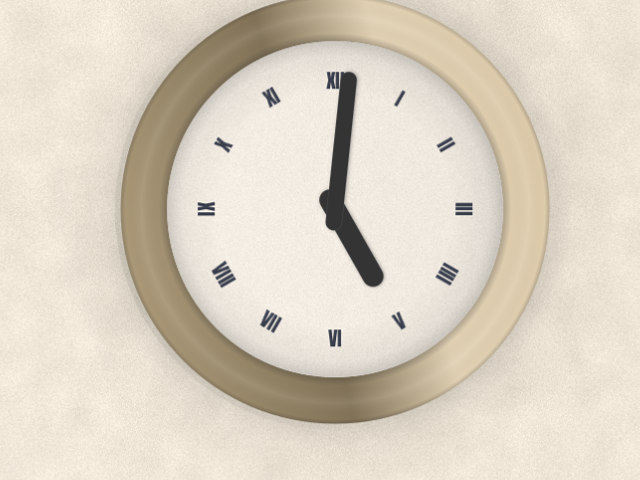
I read 5.01
